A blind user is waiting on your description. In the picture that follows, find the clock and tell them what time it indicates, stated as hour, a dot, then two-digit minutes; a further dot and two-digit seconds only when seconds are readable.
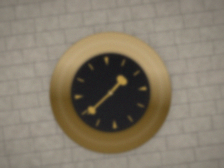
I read 1.39
